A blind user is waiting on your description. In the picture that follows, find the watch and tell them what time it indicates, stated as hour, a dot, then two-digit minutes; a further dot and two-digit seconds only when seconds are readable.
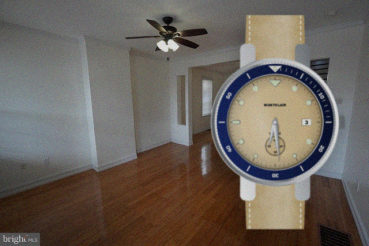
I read 6.29
